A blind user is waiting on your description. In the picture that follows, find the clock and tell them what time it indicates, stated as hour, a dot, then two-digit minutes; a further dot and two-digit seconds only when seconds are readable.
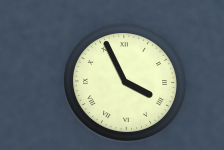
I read 3.56
